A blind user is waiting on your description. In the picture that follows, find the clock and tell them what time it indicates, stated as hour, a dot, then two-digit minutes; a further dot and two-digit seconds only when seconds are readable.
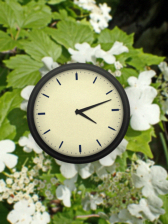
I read 4.12
